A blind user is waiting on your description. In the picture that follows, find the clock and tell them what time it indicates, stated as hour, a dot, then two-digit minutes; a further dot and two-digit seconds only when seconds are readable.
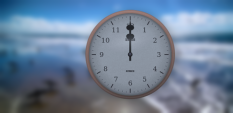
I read 12.00
